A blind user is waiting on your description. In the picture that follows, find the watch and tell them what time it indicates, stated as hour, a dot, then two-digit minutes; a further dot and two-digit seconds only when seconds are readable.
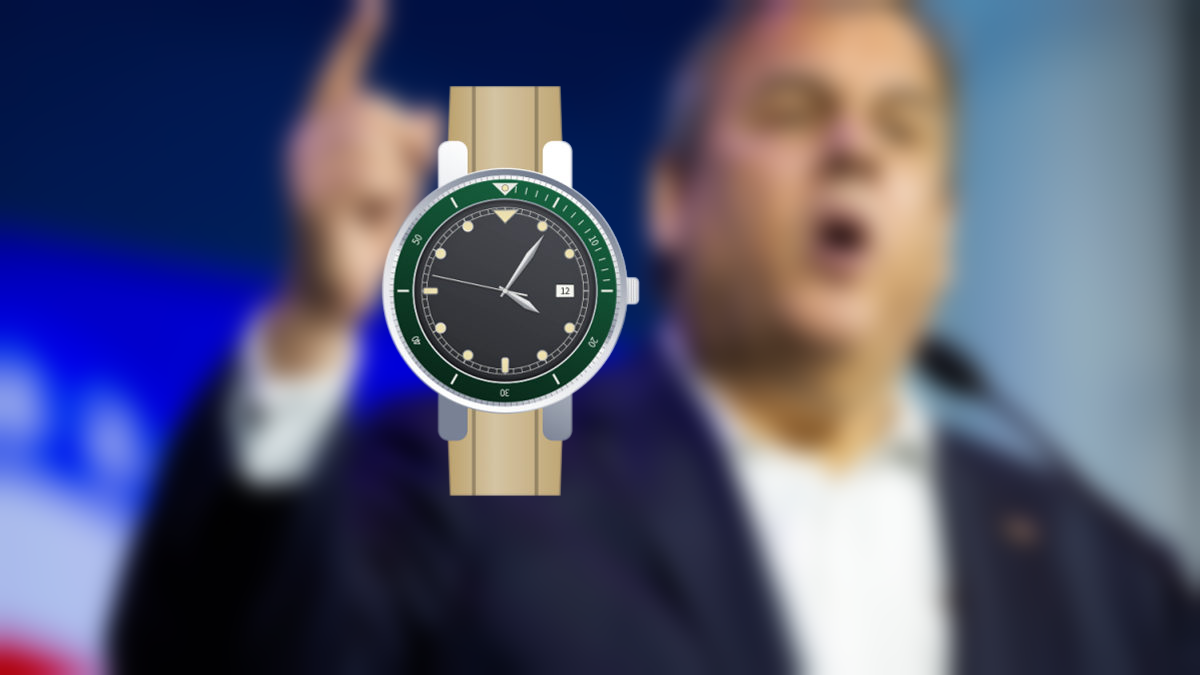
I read 4.05.47
